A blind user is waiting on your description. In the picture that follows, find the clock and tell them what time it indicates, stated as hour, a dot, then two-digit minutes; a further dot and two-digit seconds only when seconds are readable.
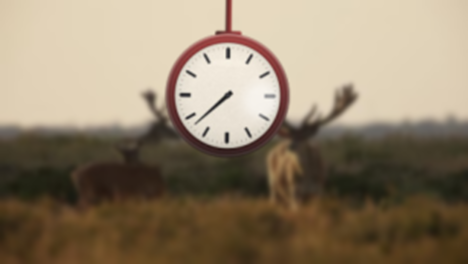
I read 7.38
